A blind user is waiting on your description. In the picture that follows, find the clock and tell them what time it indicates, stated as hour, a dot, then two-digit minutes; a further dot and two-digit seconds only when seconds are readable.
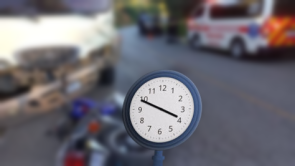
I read 3.49
